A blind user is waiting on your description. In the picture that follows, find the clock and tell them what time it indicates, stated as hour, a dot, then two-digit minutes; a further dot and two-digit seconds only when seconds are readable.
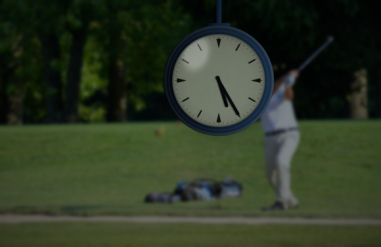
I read 5.25
